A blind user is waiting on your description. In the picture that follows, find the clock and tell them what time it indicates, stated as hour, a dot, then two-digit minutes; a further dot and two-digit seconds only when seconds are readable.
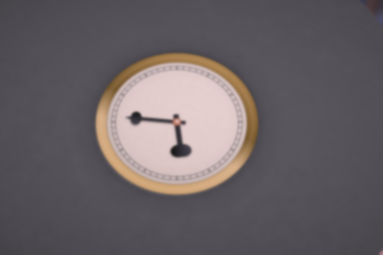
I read 5.46
